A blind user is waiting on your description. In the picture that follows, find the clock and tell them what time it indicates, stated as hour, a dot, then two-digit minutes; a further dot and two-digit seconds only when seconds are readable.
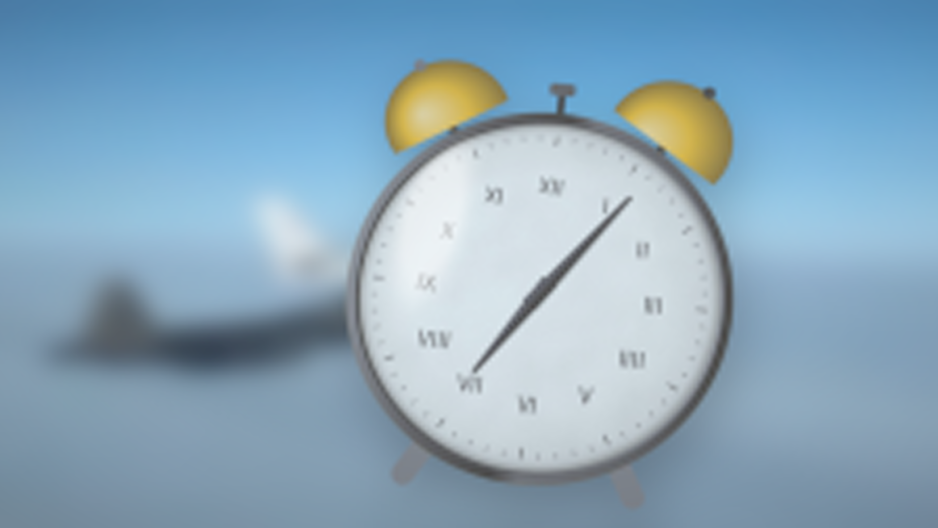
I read 7.06
